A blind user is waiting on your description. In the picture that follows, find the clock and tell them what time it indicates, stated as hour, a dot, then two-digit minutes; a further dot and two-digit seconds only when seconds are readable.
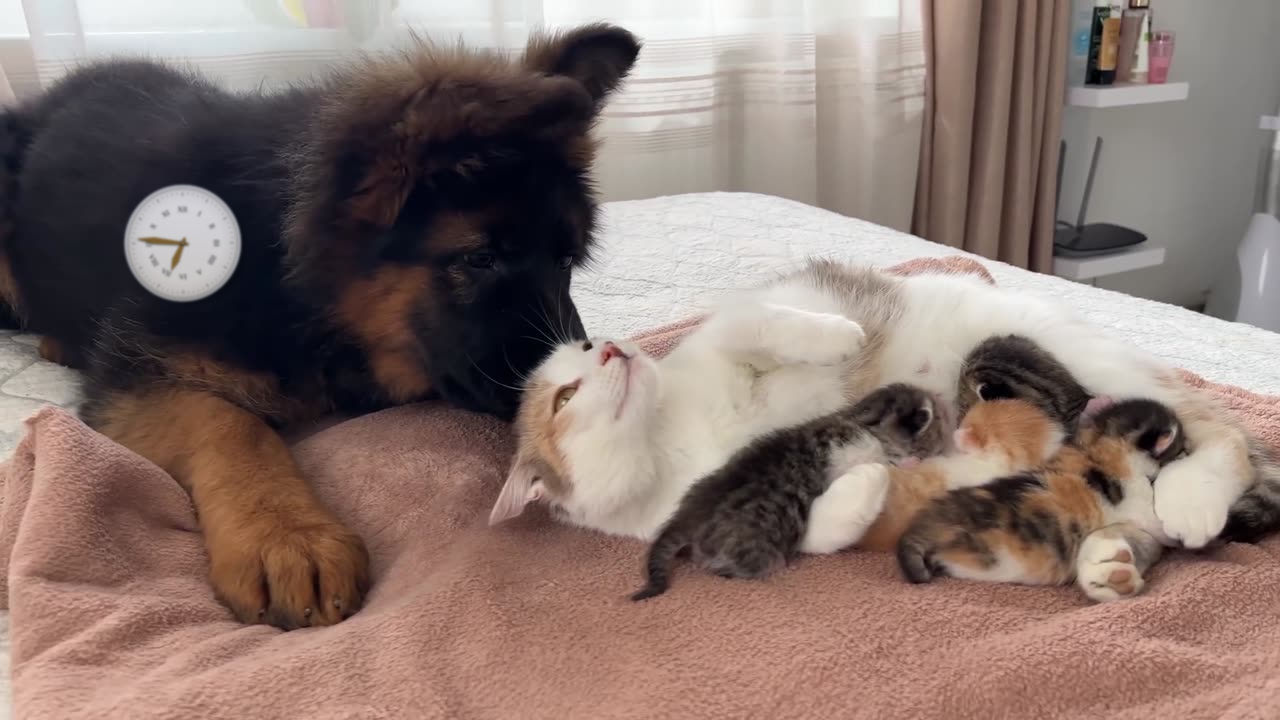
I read 6.46
